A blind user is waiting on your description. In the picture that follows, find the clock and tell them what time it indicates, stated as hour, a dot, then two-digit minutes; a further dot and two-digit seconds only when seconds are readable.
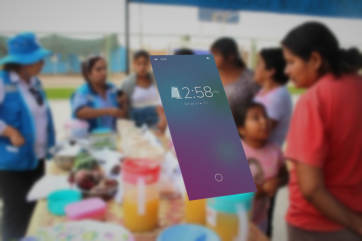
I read 12.58
